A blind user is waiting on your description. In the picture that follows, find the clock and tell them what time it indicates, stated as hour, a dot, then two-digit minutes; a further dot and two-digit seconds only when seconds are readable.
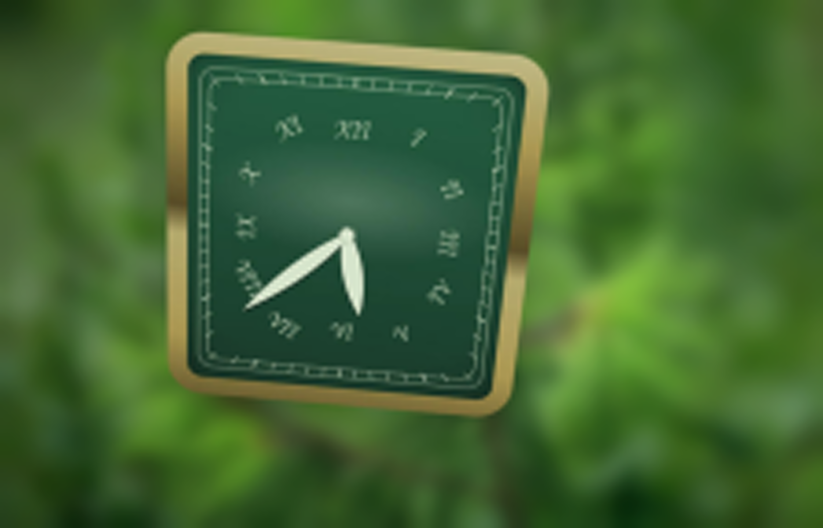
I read 5.38
